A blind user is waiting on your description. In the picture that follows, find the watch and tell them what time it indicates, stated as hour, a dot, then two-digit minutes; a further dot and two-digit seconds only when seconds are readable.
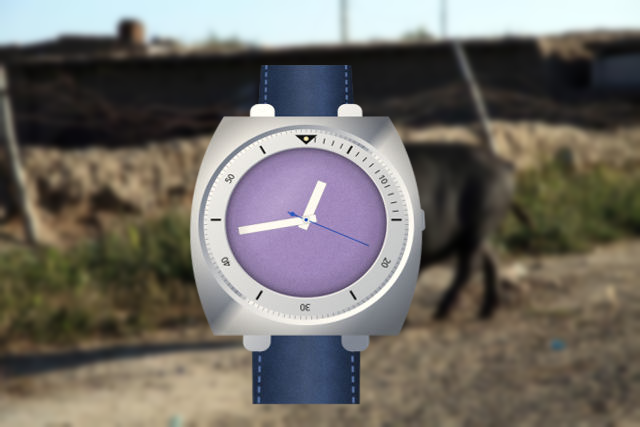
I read 12.43.19
